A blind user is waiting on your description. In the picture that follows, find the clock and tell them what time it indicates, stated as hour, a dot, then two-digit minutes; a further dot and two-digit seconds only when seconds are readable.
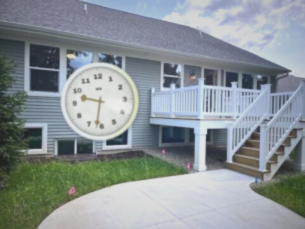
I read 9.32
